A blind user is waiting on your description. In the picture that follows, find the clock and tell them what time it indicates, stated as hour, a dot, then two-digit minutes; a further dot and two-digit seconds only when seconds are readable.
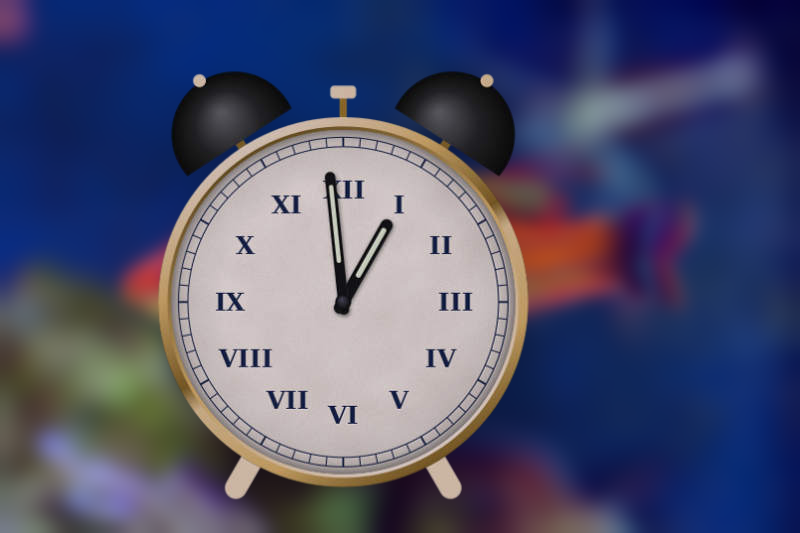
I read 12.59
